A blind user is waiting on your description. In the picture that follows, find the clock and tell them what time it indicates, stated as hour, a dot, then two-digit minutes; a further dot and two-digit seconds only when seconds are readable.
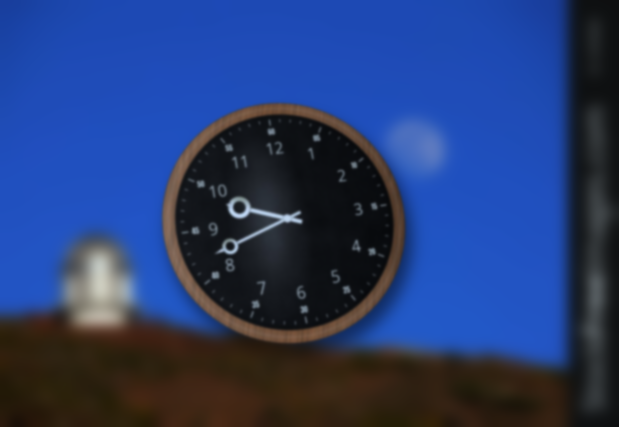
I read 9.42
